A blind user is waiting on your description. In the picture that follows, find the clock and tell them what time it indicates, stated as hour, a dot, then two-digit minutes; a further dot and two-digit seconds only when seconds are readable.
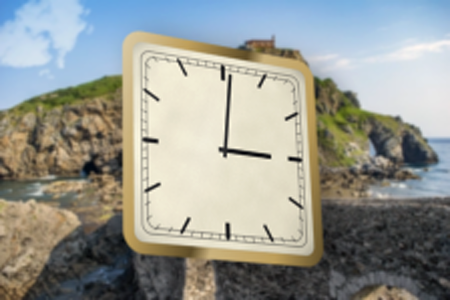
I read 3.01
